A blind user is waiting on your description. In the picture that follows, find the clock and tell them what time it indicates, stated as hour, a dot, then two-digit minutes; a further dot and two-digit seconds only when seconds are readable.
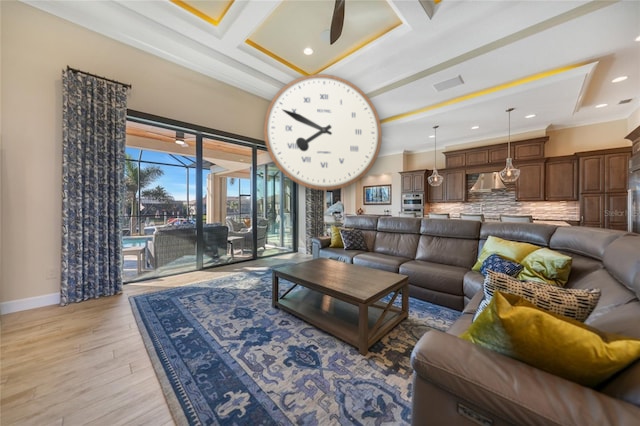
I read 7.49
